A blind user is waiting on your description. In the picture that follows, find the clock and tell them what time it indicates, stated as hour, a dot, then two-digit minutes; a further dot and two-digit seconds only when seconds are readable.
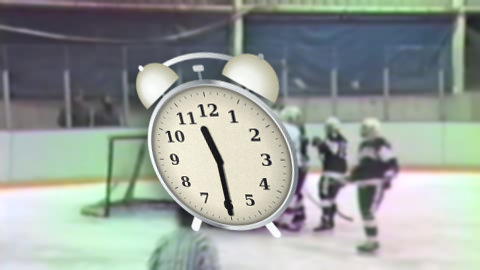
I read 11.30
